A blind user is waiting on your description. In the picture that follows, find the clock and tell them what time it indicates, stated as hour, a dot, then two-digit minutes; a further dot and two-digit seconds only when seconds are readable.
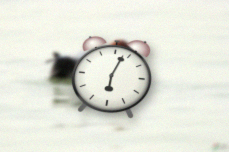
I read 6.03
